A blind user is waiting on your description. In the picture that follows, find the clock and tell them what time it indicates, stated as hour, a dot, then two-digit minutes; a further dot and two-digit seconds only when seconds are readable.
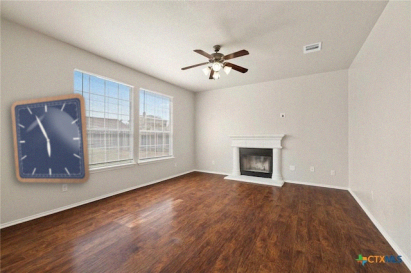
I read 5.56
